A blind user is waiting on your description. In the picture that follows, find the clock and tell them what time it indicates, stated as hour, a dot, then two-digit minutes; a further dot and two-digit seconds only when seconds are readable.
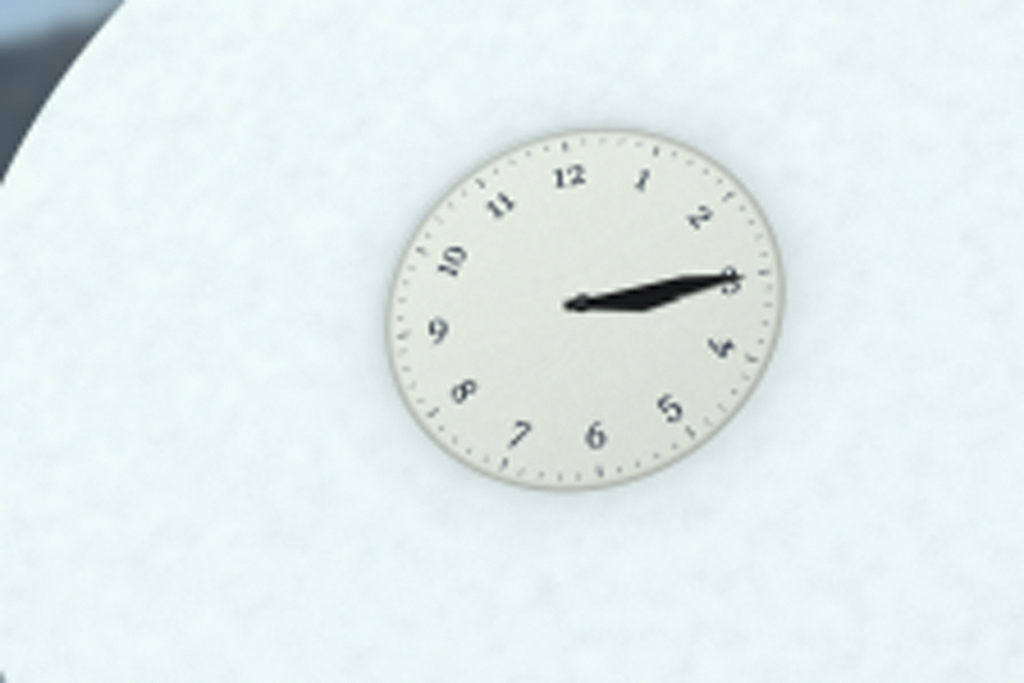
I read 3.15
